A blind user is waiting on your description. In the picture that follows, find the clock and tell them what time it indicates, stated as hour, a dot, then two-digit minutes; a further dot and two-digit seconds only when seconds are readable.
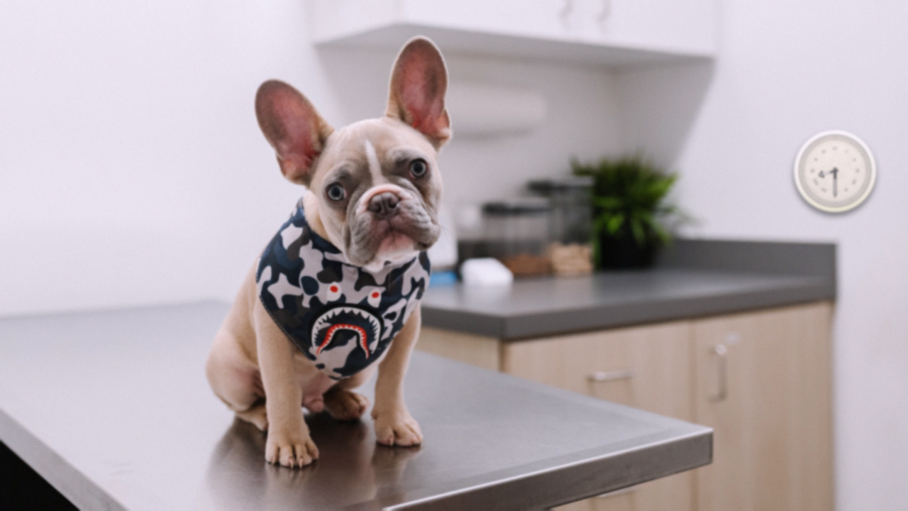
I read 8.30
